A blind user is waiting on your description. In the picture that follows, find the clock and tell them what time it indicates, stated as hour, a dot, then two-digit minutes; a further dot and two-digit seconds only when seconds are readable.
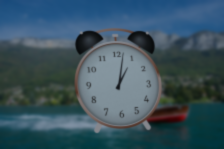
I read 1.02
